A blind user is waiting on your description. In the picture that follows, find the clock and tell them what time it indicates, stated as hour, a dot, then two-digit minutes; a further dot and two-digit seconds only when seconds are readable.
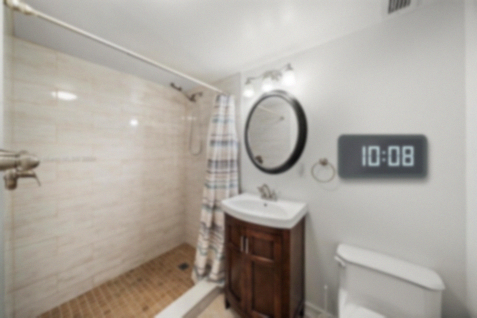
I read 10.08
